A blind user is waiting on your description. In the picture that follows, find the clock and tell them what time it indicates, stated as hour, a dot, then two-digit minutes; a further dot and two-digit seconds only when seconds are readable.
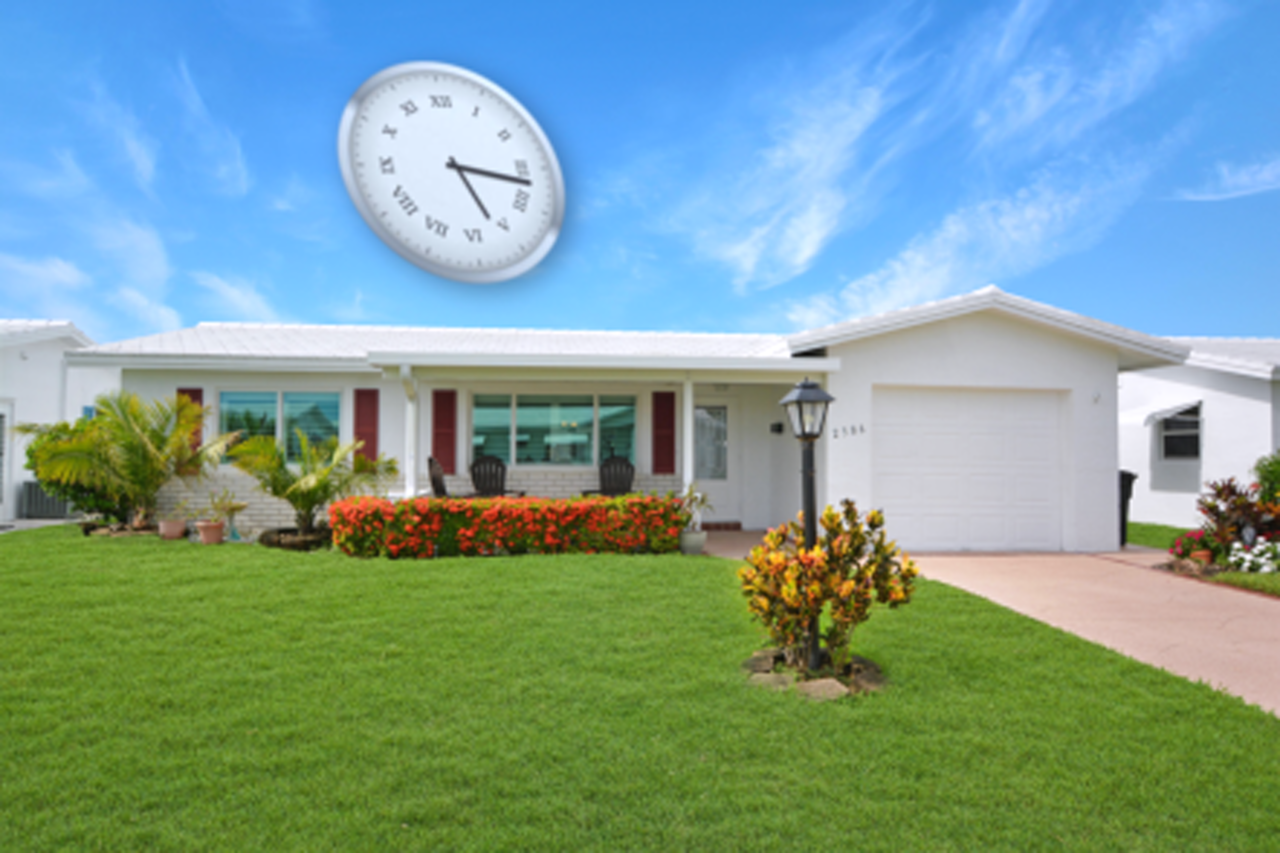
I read 5.17
